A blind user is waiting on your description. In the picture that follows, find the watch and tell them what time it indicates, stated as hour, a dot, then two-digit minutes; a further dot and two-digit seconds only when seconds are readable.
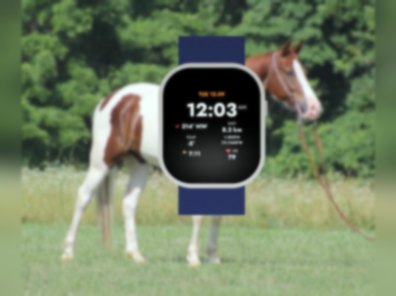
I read 12.03
